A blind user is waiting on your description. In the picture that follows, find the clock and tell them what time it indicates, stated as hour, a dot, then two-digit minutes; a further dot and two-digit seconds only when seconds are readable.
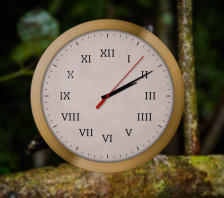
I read 2.10.07
